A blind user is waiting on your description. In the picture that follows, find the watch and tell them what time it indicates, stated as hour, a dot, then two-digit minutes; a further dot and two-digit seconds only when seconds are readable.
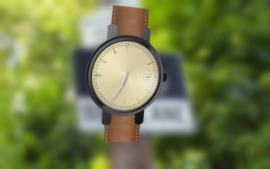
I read 6.34
